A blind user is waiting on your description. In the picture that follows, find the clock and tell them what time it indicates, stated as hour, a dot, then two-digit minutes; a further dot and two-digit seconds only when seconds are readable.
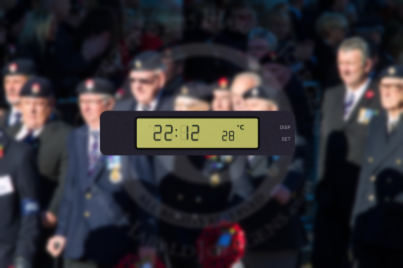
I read 22.12
